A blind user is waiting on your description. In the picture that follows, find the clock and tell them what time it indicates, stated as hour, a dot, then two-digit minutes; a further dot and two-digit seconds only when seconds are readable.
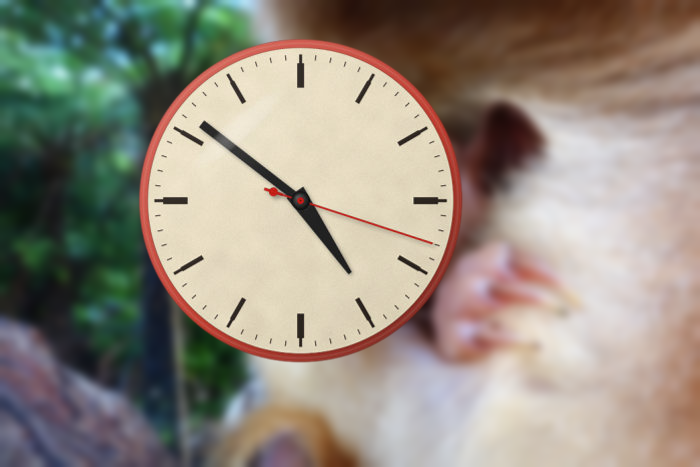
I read 4.51.18
